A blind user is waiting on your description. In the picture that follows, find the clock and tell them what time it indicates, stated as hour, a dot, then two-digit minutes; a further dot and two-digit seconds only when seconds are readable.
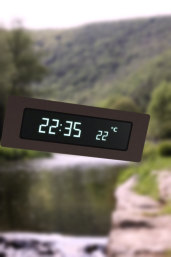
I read 22.35
